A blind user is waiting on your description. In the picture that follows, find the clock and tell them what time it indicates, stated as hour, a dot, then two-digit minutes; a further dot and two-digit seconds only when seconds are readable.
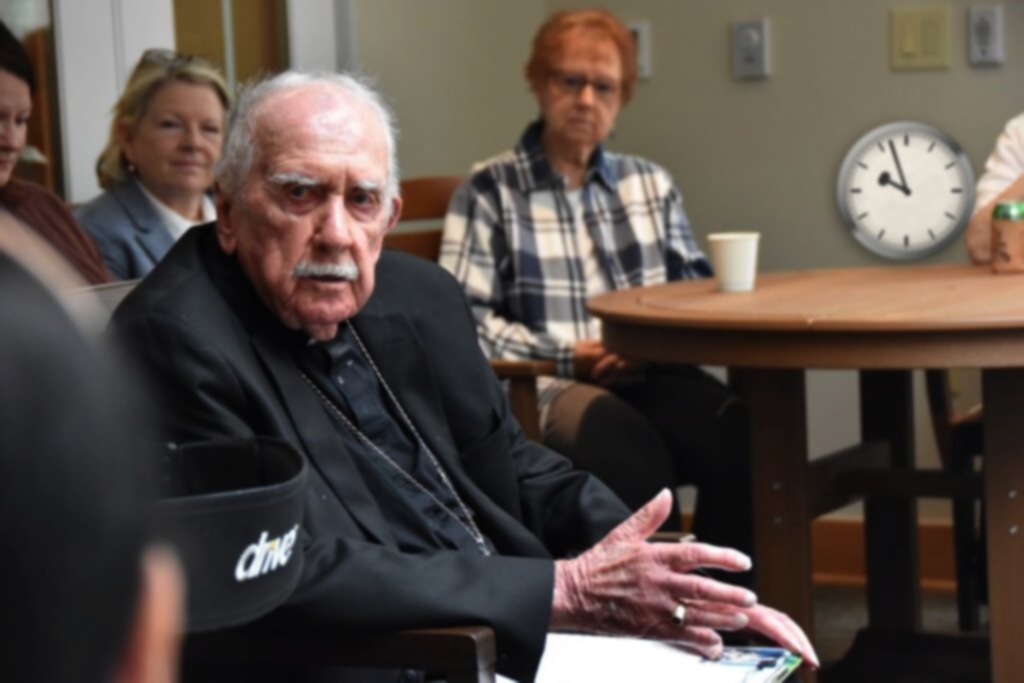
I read 9.57
